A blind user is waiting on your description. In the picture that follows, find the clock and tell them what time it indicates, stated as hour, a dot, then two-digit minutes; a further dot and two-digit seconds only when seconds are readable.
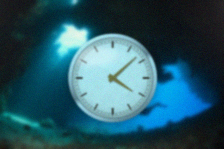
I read 4.08
